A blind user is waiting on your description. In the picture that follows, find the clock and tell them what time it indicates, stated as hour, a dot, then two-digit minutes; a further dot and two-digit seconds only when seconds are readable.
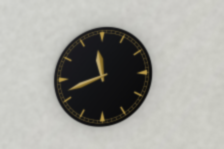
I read 11.42
